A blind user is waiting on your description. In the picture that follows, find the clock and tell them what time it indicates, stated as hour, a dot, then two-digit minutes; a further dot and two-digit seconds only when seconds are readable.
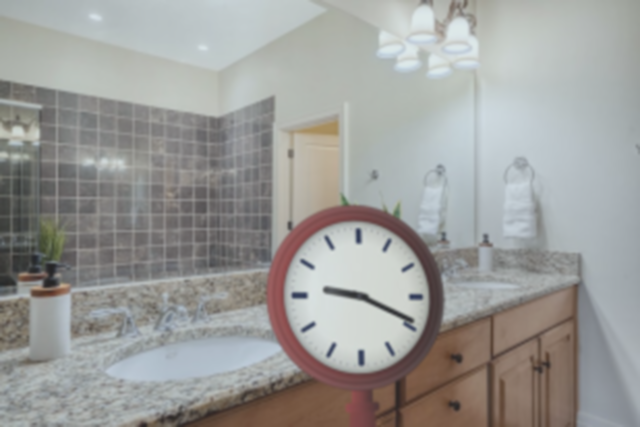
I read 9.19
